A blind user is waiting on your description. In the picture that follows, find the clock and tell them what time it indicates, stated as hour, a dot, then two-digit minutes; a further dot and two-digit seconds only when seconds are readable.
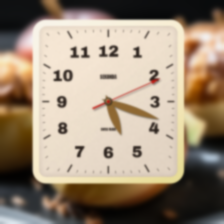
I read 5.18.11
